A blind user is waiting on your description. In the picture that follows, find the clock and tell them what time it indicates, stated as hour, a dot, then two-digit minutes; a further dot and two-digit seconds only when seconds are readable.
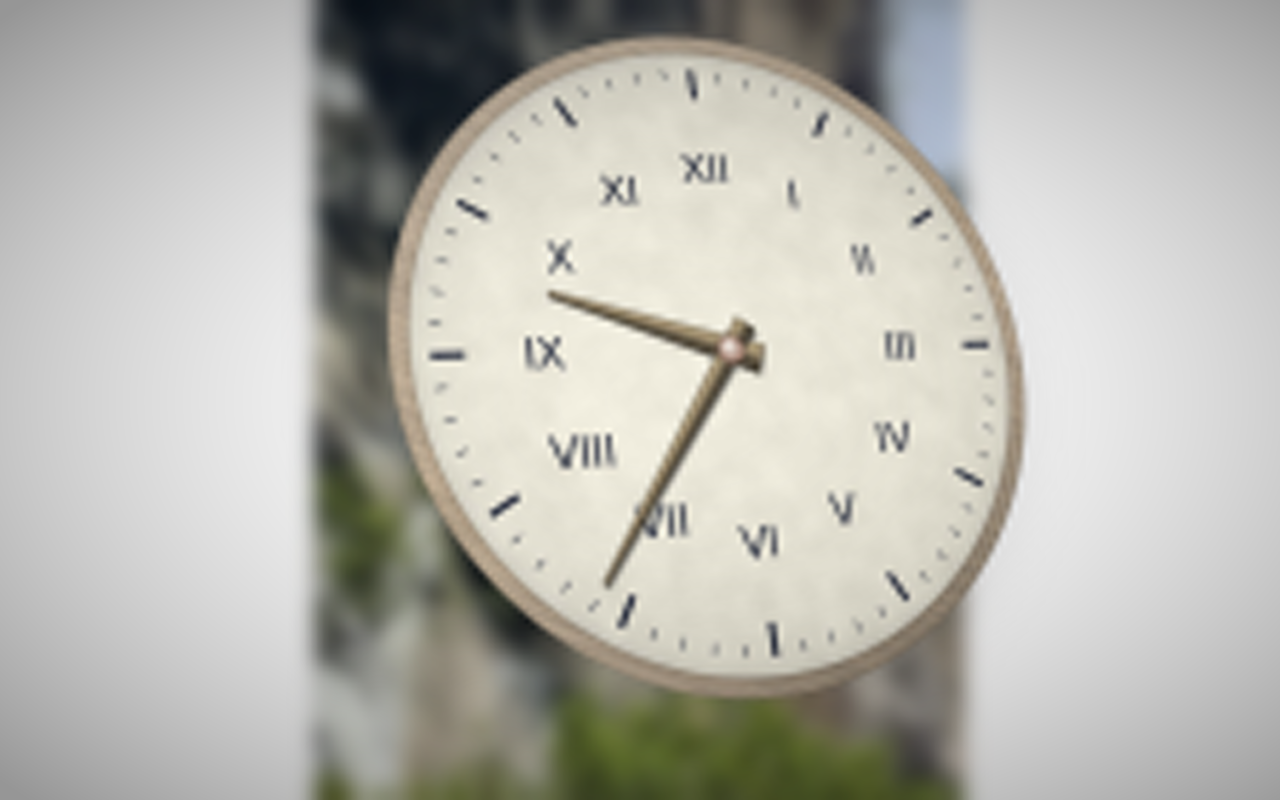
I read 9.36
